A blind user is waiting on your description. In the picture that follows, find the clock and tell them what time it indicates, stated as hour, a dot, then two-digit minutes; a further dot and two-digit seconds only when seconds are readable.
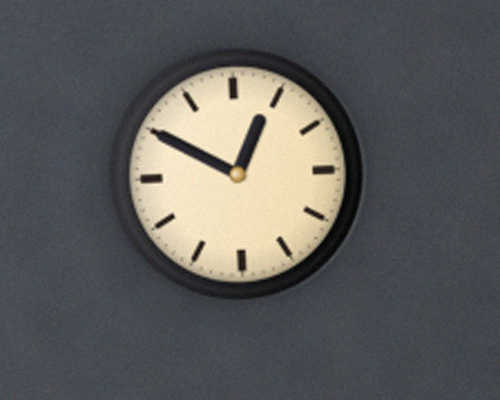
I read 12.50
